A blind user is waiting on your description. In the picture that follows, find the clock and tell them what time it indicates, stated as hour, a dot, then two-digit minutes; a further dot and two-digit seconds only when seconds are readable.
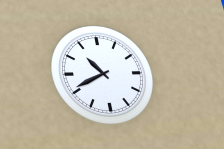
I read 10.41
